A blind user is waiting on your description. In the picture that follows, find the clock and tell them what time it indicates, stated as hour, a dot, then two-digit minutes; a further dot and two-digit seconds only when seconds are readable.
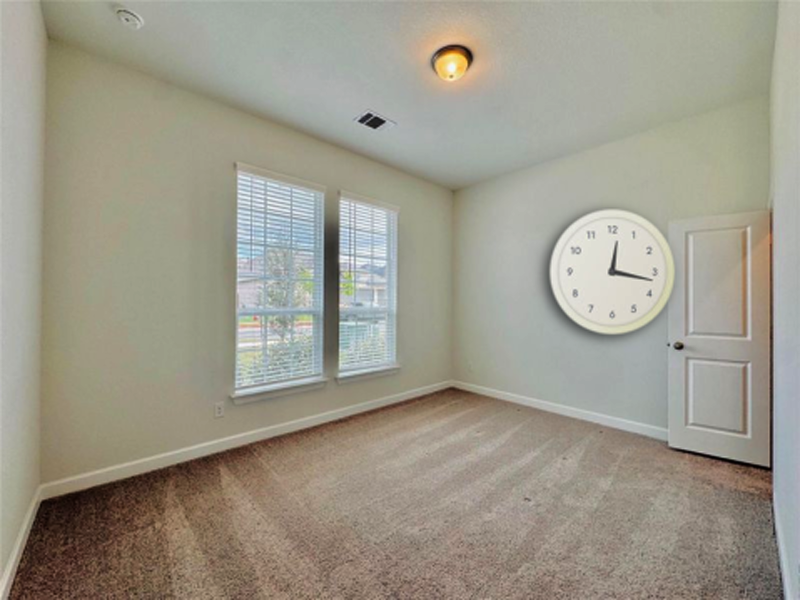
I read 12.17
